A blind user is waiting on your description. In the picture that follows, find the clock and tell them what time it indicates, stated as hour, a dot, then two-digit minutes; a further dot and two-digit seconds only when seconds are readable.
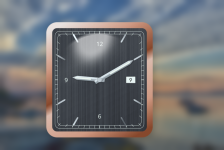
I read 9.10
